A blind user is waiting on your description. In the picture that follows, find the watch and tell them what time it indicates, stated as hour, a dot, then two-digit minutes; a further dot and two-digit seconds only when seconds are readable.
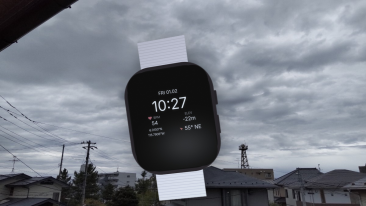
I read 10.27
